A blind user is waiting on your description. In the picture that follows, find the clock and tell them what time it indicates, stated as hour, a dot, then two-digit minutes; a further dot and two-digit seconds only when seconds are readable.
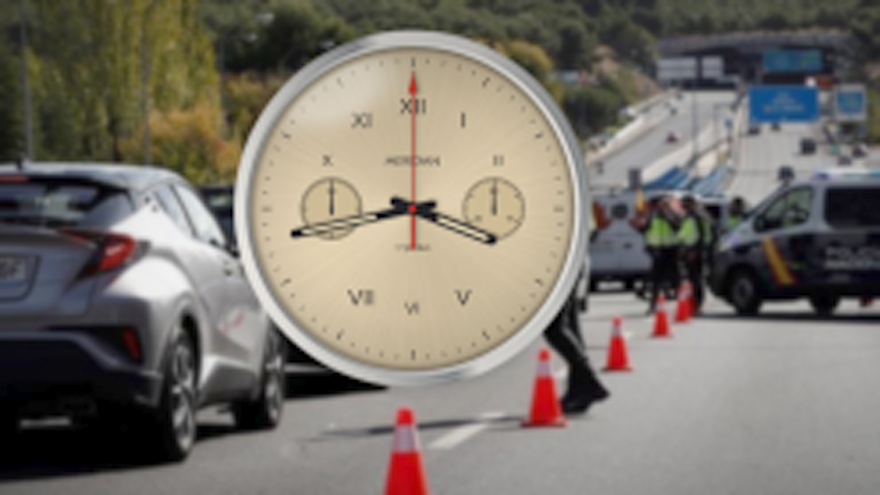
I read 3.43
